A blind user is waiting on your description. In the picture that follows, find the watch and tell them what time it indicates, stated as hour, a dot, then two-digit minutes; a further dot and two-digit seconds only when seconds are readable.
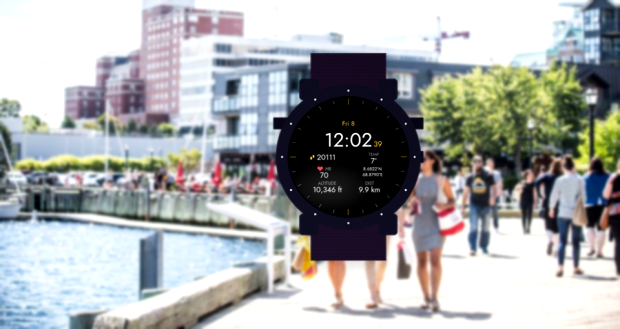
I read 12.02.39
